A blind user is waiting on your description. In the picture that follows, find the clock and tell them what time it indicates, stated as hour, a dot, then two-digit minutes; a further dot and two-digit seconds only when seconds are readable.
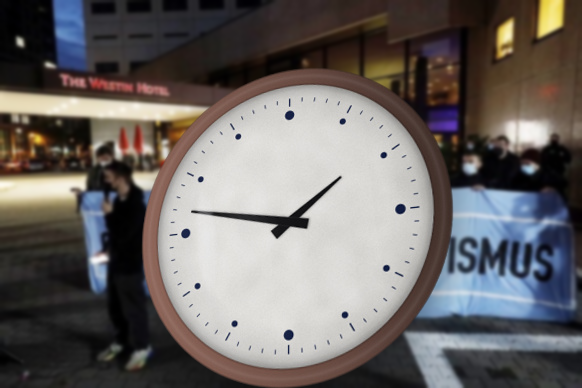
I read 1.47
